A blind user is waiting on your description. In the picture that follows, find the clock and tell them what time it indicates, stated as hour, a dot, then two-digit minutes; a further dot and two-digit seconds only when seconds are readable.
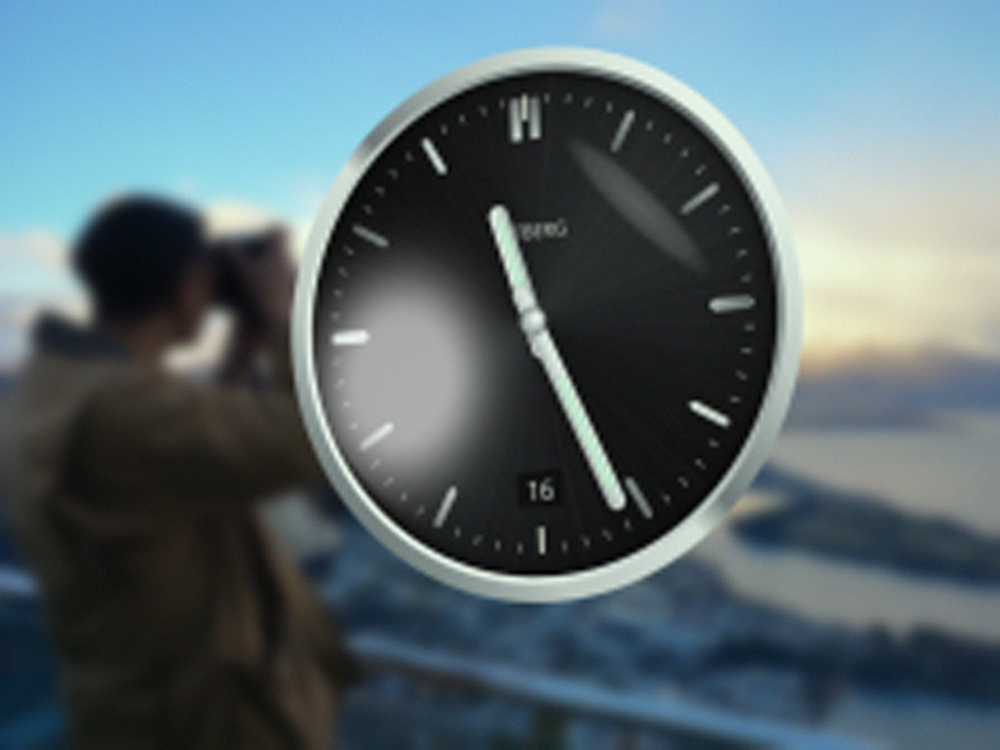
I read 11.26
